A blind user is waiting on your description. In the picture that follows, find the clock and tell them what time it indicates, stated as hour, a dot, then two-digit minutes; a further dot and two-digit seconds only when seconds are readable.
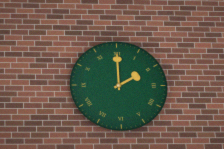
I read 2.00
